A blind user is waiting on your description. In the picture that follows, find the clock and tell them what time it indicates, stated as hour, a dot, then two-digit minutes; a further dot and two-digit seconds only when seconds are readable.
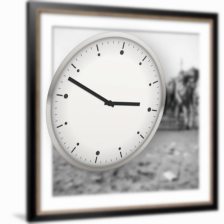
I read 2.48
